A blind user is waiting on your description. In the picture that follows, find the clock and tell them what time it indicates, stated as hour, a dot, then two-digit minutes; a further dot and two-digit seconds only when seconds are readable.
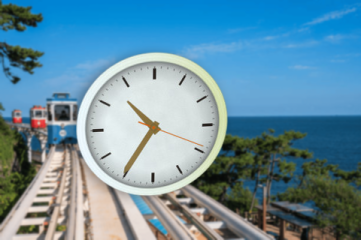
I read 10.35.19
